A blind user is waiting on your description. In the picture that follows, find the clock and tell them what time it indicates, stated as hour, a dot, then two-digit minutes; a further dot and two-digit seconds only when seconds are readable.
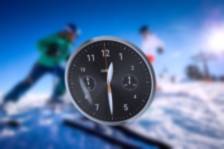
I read 12.30
